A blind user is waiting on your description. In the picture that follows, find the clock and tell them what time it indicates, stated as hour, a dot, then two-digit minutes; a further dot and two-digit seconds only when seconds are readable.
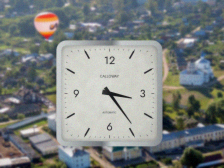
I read 3.24
